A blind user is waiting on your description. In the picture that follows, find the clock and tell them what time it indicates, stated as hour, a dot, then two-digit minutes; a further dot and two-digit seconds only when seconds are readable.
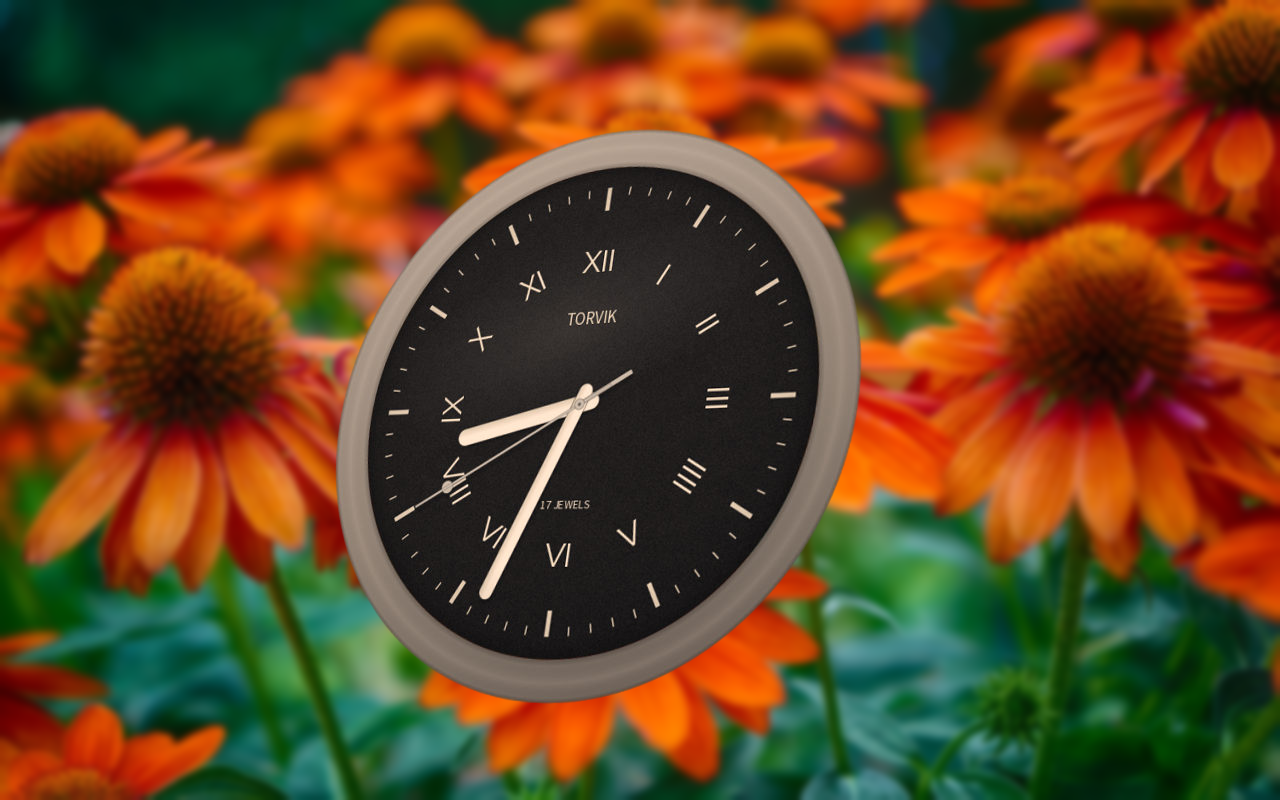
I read 8.33.40
